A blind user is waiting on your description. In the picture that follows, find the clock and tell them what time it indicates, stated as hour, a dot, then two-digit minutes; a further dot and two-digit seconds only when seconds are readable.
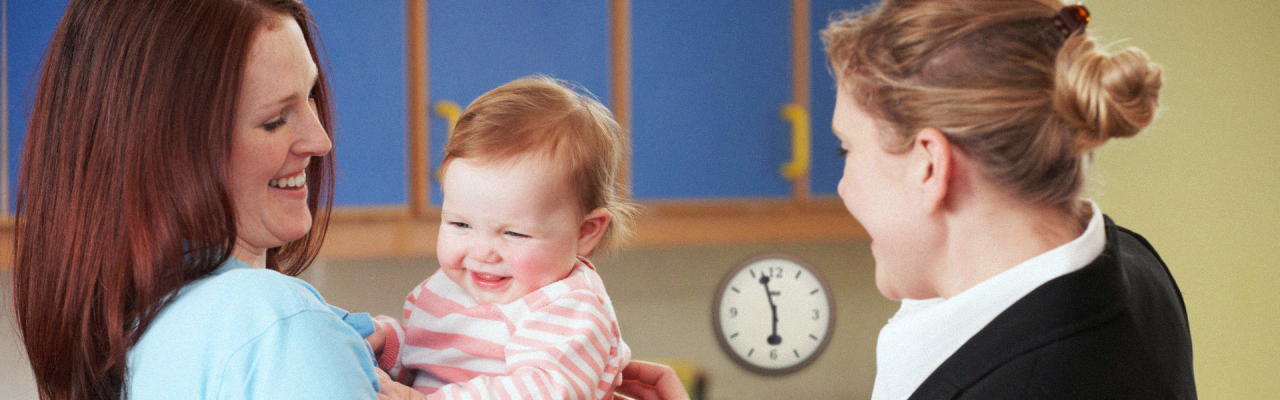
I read 5.57
